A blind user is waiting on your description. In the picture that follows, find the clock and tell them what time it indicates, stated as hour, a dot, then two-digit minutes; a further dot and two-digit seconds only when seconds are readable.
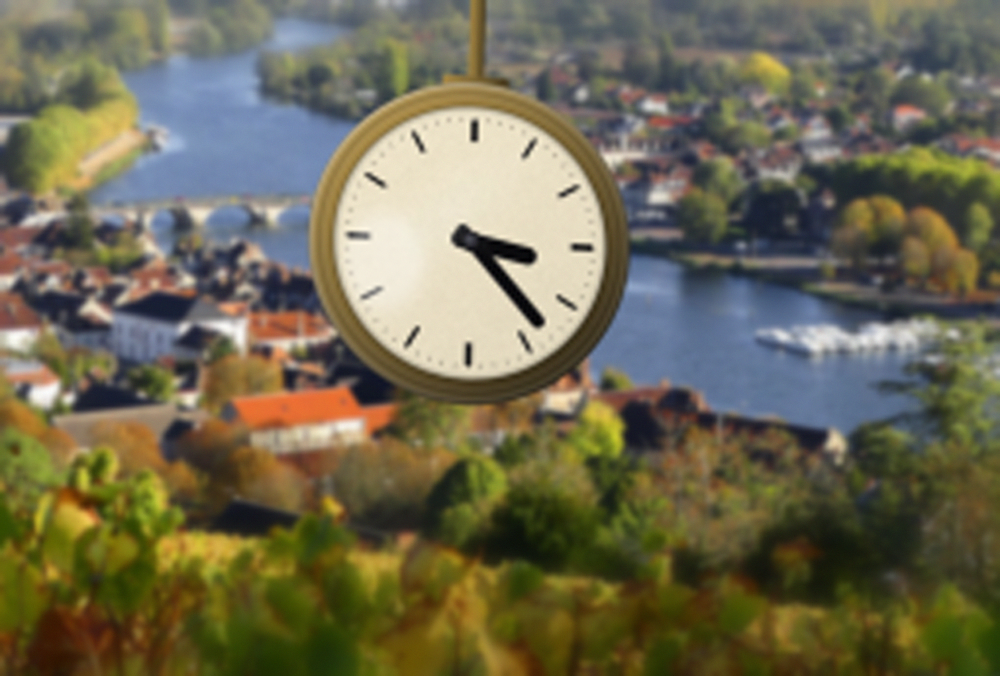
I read 3.23
